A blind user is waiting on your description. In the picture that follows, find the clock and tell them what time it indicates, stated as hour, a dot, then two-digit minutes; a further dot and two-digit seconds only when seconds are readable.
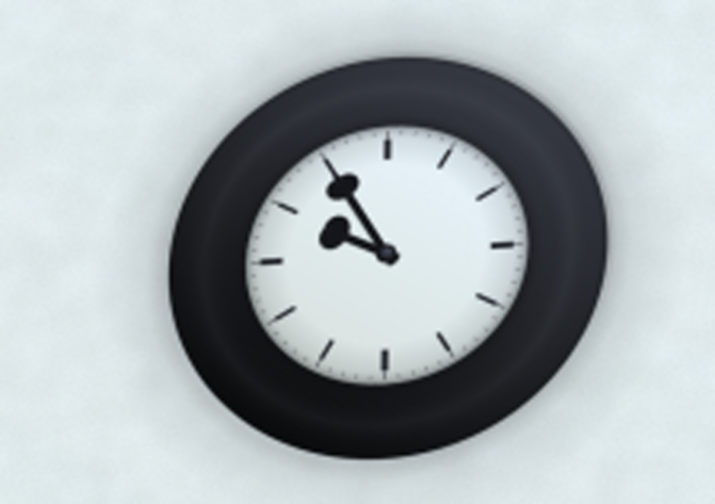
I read 9.55
